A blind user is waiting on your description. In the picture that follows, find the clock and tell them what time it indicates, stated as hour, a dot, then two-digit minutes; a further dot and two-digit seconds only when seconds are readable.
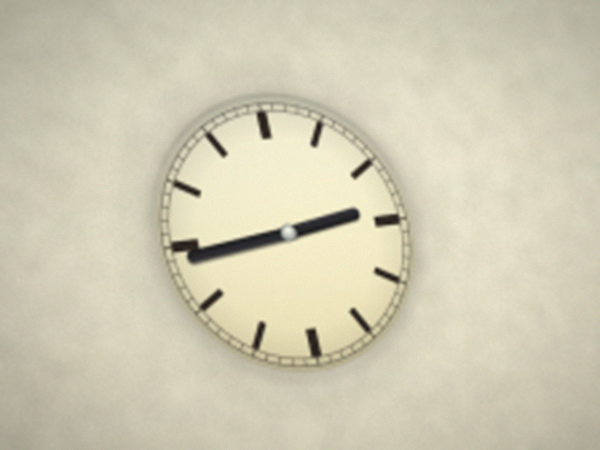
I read 2.44
